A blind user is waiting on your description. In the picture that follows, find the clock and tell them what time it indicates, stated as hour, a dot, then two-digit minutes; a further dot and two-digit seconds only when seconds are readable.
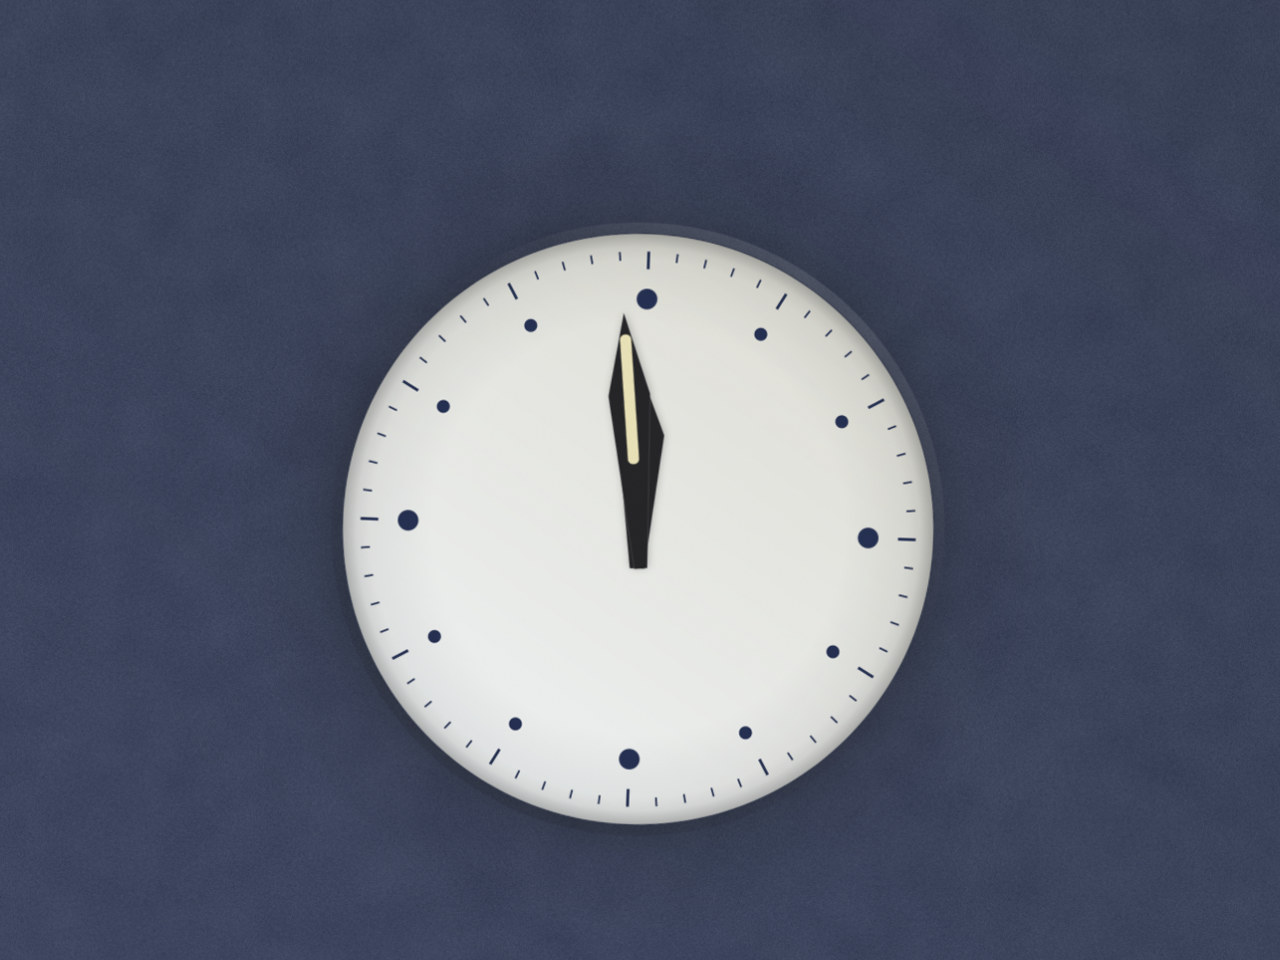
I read 11.59
